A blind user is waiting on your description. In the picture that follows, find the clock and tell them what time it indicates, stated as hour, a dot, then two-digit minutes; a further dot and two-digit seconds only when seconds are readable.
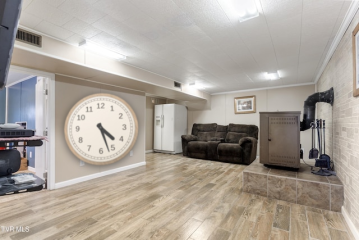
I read 4.27
